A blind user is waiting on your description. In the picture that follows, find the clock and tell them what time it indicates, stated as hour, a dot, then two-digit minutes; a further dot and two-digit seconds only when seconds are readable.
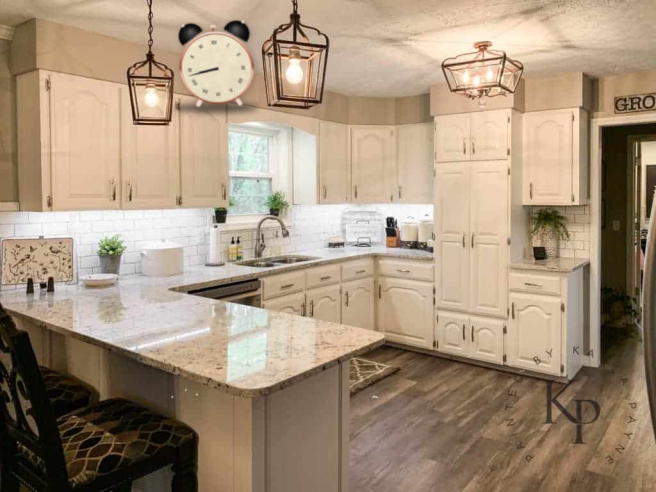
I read 8.43
